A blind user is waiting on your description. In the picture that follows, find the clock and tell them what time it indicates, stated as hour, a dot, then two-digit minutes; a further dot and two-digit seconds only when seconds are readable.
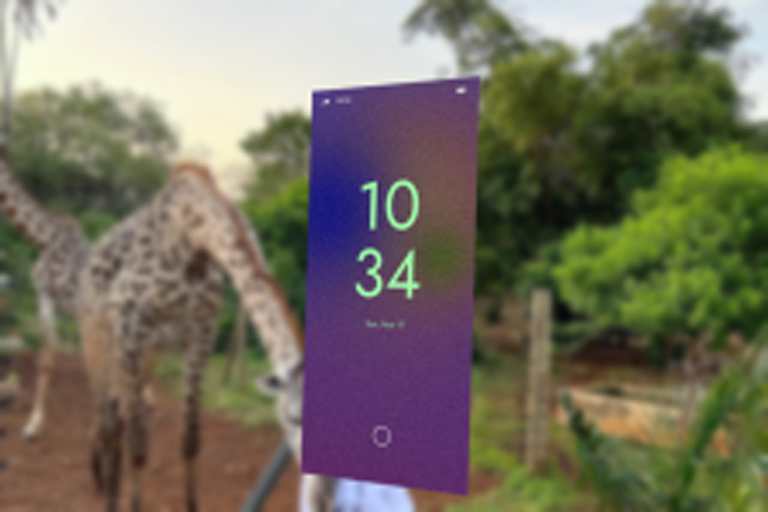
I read 10.34
